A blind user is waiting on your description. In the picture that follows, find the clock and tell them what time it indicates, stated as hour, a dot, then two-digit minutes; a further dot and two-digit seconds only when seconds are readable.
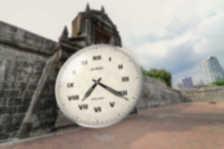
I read 7.21
